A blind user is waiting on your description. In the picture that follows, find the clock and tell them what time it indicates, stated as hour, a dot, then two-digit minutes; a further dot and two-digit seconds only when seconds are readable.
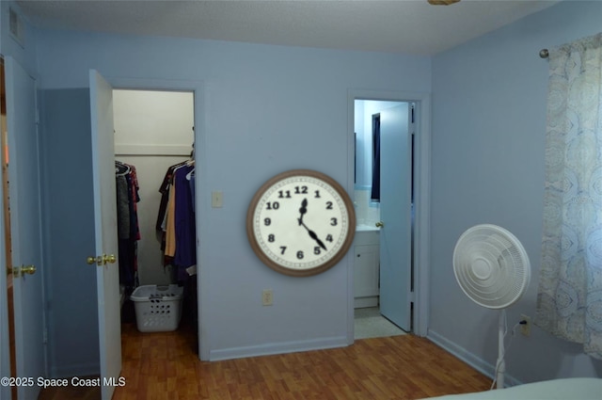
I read 12.23
